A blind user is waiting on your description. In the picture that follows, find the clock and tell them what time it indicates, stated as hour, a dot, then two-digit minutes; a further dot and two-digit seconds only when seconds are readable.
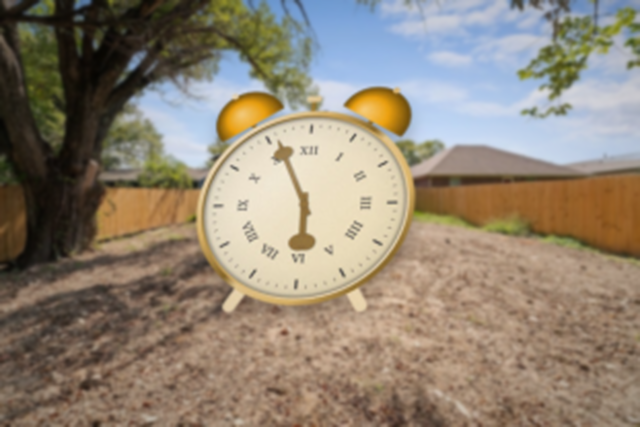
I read 5.56
